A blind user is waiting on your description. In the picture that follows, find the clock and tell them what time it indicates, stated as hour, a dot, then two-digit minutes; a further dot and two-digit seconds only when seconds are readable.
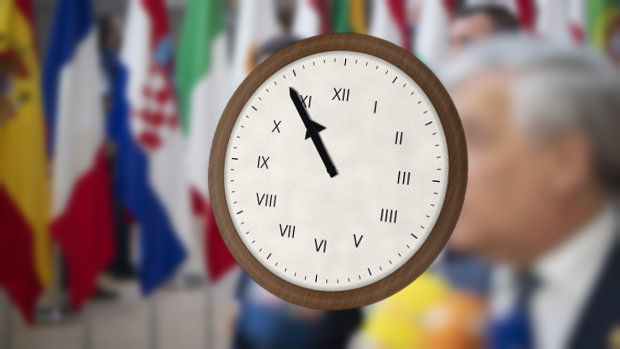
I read 10.54
